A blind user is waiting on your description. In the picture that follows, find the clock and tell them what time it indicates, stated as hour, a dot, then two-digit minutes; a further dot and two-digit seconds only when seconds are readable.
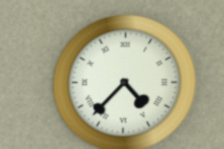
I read 4.37
